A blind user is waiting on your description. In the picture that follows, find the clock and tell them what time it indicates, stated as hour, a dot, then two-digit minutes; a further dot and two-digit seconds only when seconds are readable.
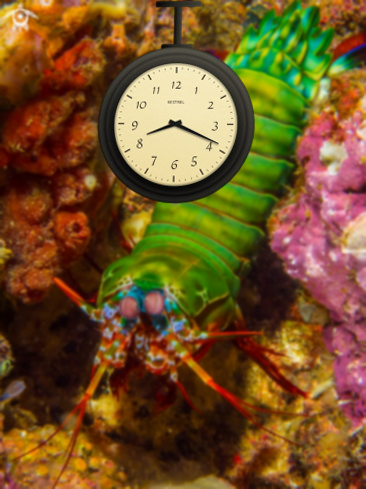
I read 8.19
